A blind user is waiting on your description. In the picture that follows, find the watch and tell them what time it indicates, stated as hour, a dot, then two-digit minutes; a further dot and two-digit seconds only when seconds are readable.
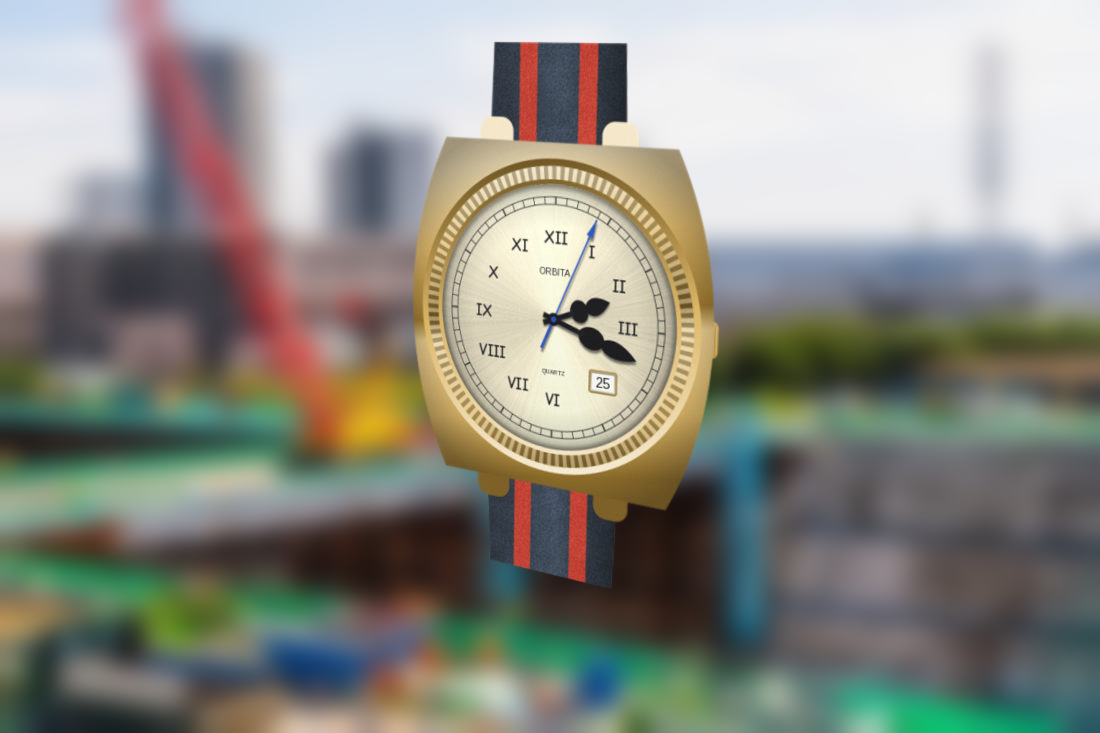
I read 2.18.04
